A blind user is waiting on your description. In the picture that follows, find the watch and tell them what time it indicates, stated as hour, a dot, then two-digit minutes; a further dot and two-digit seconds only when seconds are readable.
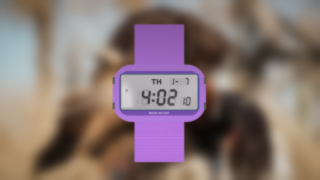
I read 4.02
